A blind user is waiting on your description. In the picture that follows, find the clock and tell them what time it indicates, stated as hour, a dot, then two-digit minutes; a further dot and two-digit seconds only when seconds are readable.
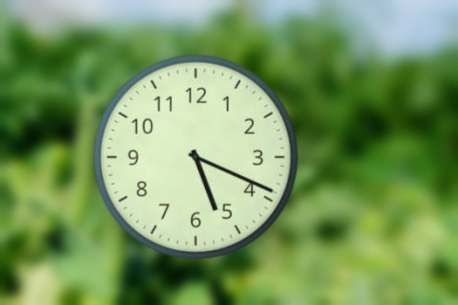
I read 5.19
